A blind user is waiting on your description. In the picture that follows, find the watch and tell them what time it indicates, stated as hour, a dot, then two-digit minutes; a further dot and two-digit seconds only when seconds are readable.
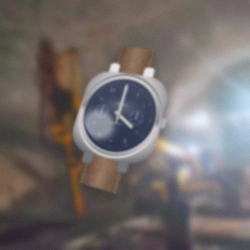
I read 4.00
